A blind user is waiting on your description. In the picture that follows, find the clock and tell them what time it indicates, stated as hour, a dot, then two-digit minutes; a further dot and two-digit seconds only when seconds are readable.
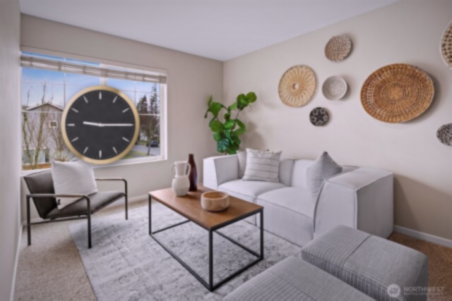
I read 9.15
